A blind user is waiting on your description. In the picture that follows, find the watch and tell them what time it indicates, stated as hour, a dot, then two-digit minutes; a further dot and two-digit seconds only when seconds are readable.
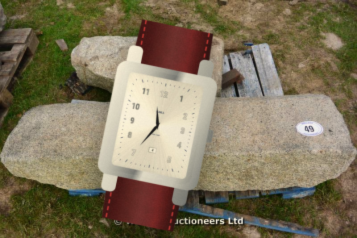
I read 11.35
